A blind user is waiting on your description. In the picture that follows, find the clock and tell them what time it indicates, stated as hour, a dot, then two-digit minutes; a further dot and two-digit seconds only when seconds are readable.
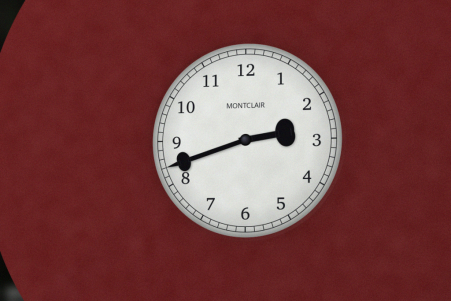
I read 2.42
